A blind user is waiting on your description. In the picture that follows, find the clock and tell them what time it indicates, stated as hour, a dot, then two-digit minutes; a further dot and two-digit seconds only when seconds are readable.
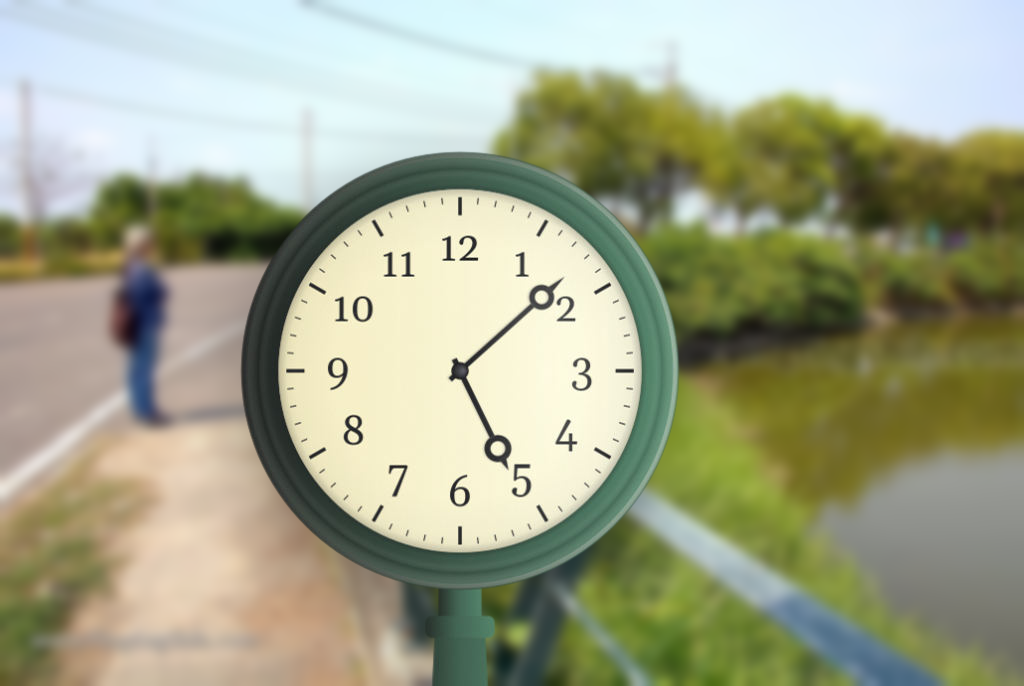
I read 5.08
